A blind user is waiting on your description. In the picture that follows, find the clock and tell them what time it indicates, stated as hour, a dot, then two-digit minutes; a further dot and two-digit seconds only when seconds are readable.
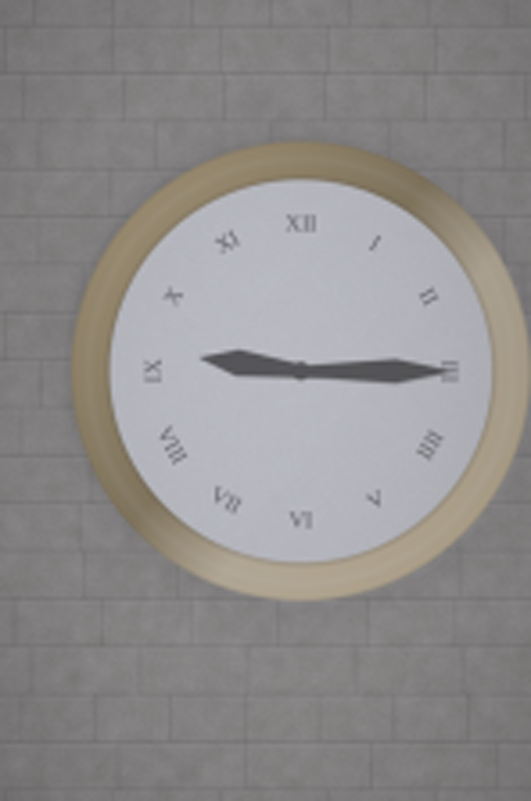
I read 9.15
